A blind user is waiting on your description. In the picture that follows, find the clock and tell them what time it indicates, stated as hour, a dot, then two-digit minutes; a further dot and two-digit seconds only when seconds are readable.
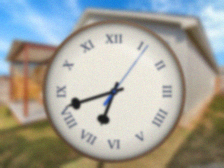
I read 6.42.06
